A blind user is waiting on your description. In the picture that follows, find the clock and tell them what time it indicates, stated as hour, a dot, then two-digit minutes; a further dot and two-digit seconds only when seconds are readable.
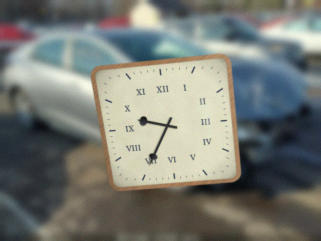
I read 9.35
